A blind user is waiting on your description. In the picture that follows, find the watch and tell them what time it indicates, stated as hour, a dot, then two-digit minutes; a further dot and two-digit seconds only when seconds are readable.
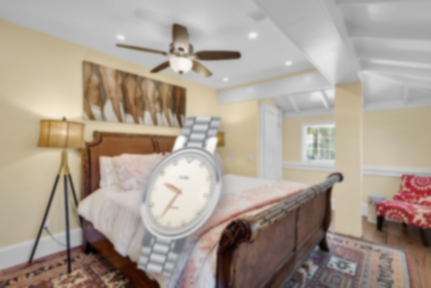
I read 9.34
